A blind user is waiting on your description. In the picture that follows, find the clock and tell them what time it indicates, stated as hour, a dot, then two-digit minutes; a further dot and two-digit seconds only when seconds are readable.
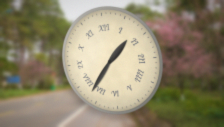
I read 1.37
